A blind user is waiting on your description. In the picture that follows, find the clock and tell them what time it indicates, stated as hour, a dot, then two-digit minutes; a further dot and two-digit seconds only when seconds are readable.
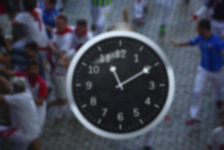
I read 11.10
